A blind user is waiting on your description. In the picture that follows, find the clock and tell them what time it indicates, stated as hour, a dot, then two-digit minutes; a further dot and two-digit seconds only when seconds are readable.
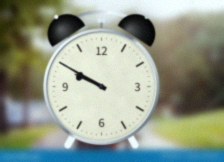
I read 9.50
